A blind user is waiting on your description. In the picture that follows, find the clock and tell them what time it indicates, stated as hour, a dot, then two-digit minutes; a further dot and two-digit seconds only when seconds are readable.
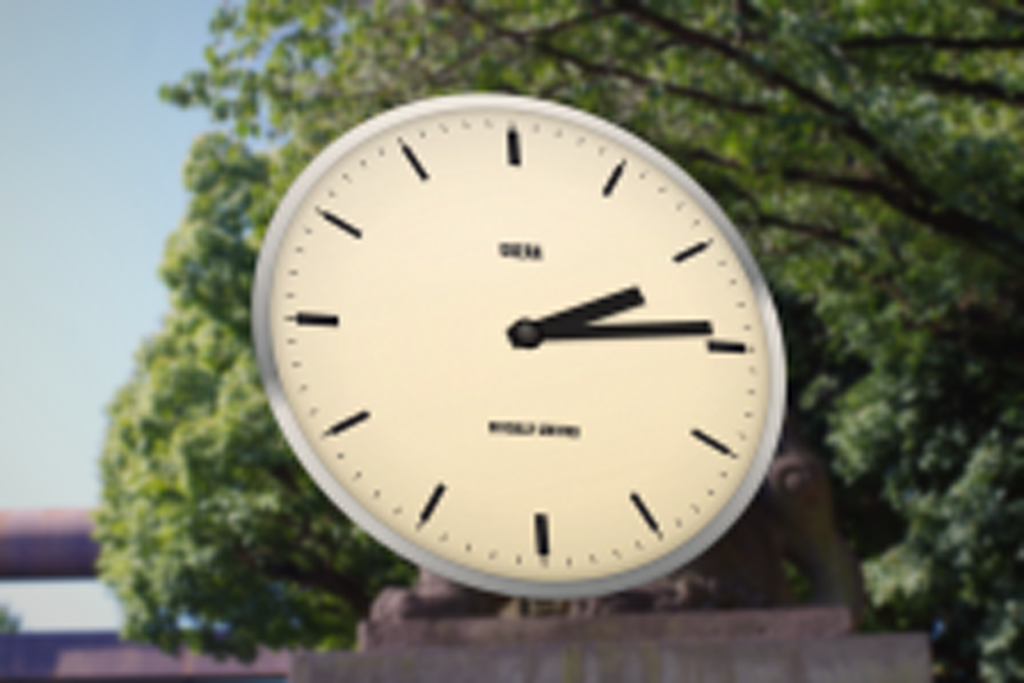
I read 2.14
